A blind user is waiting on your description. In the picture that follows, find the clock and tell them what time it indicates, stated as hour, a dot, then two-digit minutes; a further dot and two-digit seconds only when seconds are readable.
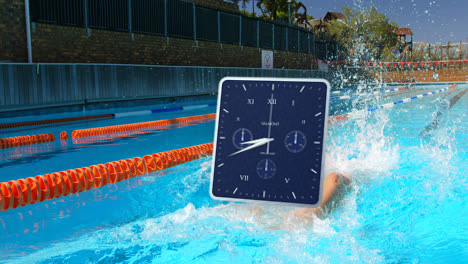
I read 8.41
